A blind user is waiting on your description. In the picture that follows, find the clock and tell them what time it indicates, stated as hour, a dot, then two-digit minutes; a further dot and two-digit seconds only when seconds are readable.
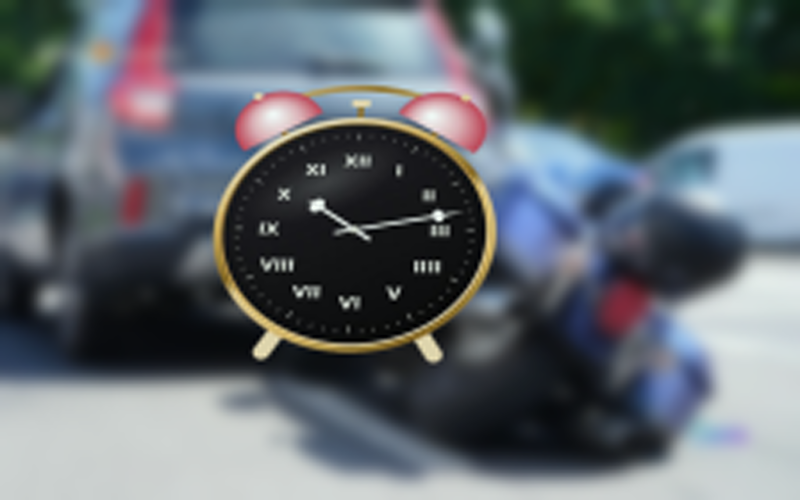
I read 10.13
